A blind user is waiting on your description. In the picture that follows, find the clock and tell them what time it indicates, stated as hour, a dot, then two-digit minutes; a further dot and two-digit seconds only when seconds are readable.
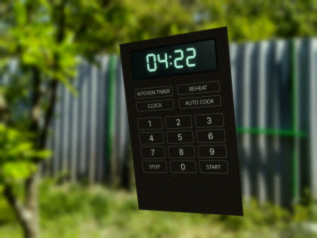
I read 4.22
